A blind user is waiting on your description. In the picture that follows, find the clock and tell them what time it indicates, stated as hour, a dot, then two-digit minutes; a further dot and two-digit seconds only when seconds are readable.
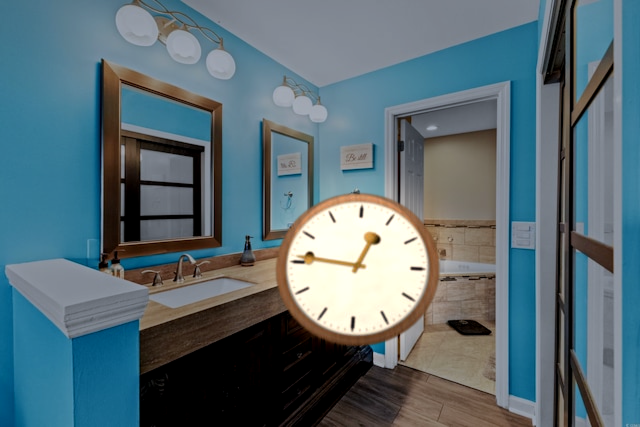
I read 12.46
